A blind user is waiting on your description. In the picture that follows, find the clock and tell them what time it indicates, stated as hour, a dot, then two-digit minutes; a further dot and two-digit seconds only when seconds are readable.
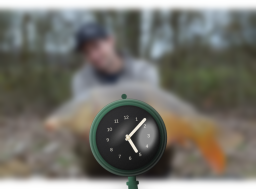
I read 5.08
